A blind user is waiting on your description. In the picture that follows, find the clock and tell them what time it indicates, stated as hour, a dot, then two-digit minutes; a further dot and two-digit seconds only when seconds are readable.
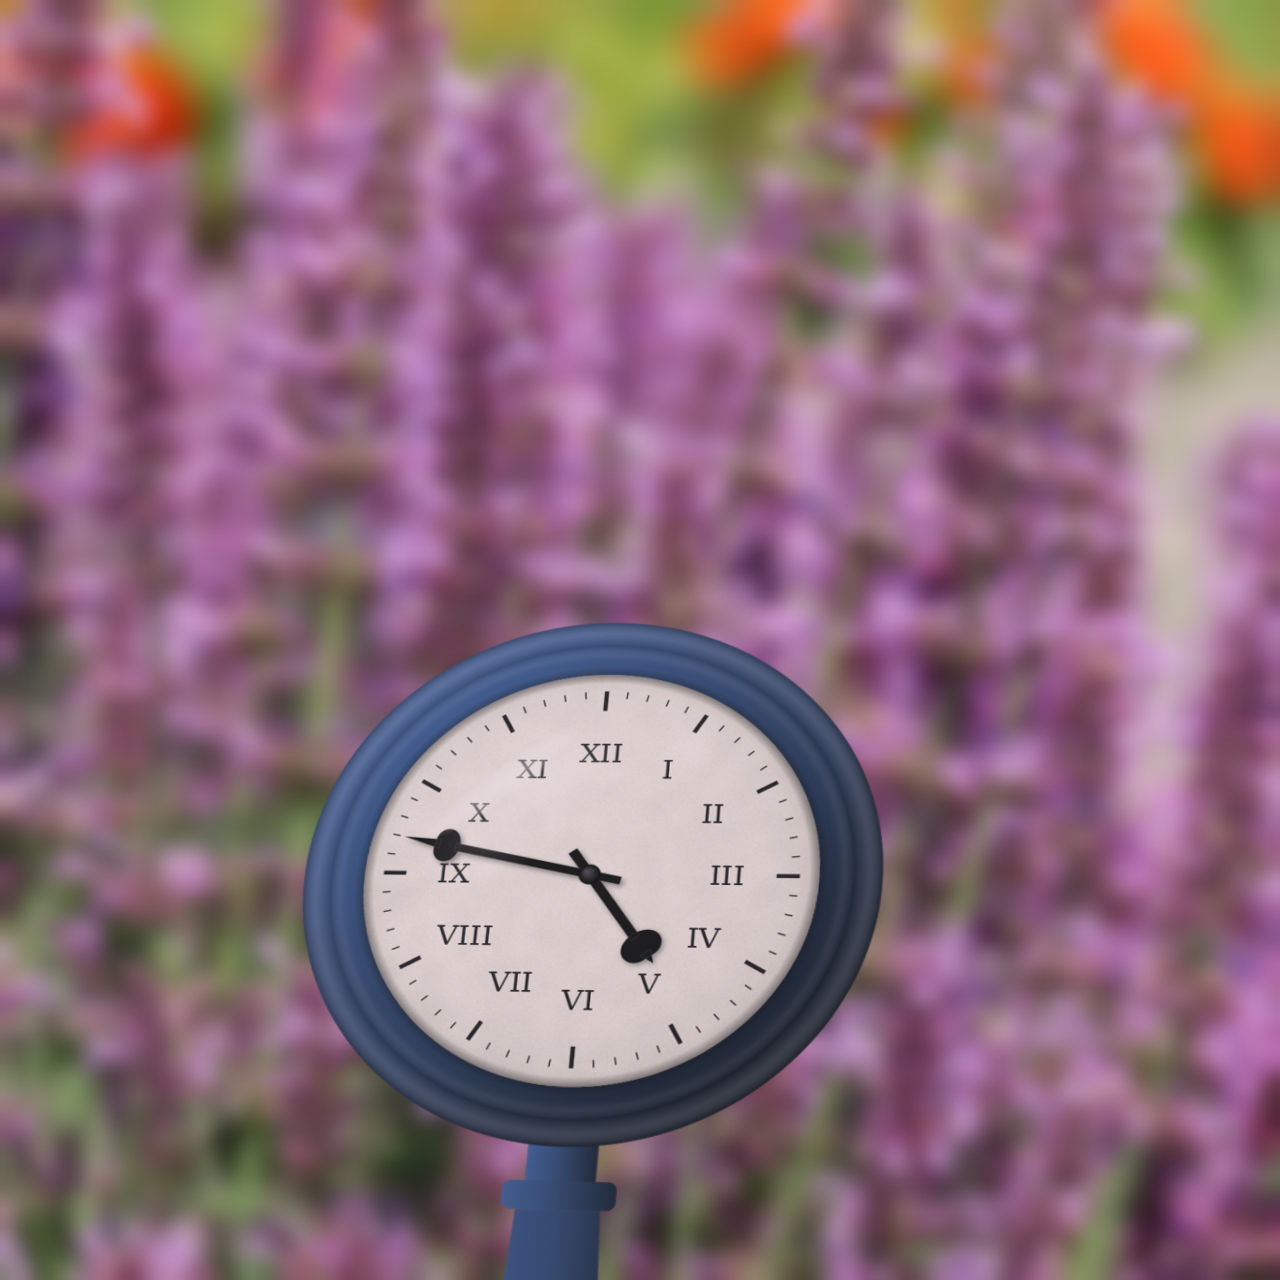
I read 4.47
